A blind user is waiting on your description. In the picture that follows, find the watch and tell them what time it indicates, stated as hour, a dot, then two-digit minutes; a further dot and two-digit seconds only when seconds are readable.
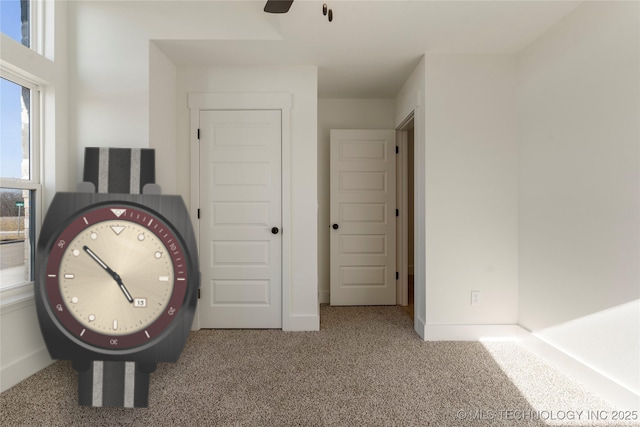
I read 4.52
